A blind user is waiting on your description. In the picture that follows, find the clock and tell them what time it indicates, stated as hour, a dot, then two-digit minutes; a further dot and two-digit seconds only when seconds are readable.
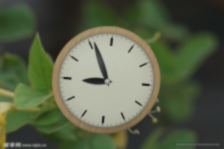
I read 8.56
